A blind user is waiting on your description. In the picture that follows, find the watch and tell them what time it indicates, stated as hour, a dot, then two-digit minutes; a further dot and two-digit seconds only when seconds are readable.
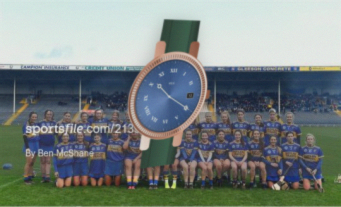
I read 10.20
